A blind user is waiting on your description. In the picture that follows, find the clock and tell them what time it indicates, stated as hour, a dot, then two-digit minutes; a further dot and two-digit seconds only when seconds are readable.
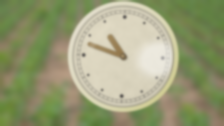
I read 10.48
